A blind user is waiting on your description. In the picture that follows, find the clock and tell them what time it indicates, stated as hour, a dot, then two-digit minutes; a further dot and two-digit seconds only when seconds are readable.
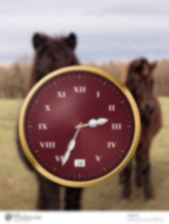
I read 2.34
